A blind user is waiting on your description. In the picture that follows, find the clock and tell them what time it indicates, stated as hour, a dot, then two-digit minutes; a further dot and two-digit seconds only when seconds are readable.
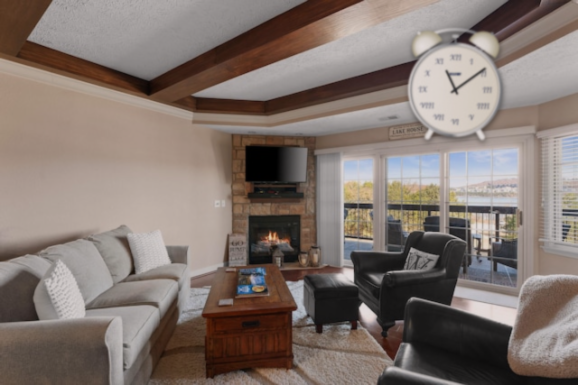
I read 11.09
